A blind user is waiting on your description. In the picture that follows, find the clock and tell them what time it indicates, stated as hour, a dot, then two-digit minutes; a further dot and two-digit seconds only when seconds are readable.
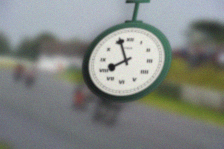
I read 7.56
